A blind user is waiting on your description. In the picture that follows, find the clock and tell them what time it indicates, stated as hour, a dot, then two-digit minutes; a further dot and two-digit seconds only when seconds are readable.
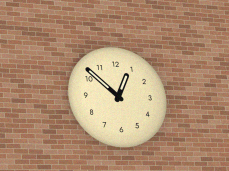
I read 12.52
